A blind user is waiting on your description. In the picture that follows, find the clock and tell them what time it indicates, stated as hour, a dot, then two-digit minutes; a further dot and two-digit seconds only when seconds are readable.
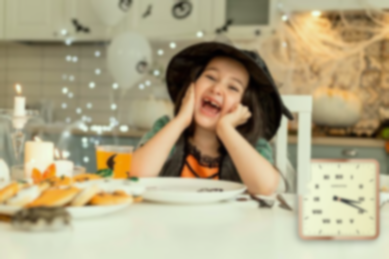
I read 3.19
